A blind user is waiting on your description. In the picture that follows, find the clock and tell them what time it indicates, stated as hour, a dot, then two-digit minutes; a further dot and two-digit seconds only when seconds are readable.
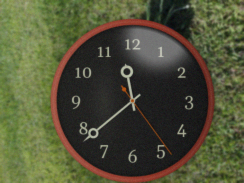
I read 11.38.24
